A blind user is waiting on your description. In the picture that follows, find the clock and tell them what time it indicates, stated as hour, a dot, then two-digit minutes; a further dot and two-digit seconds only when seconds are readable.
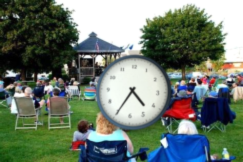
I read 4.35
